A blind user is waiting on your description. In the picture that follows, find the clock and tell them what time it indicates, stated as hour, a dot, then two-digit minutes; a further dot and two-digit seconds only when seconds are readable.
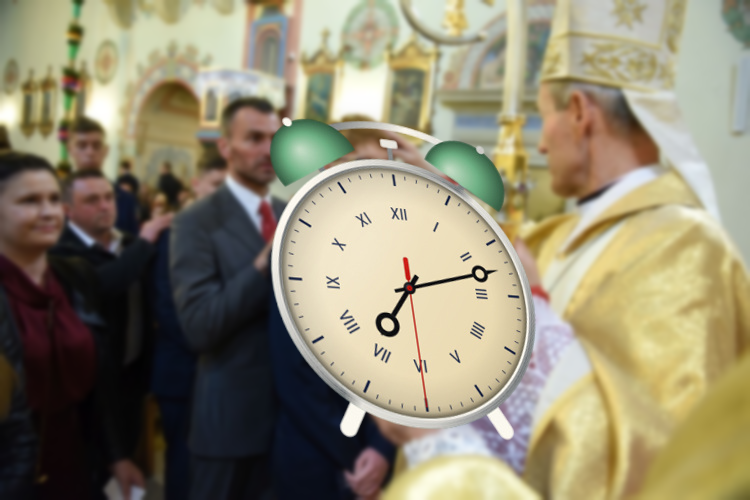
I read 7.12.30
